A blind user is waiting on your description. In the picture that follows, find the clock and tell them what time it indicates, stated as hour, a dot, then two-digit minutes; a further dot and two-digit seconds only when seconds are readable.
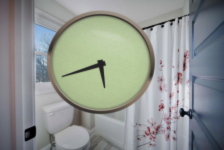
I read 5.42
